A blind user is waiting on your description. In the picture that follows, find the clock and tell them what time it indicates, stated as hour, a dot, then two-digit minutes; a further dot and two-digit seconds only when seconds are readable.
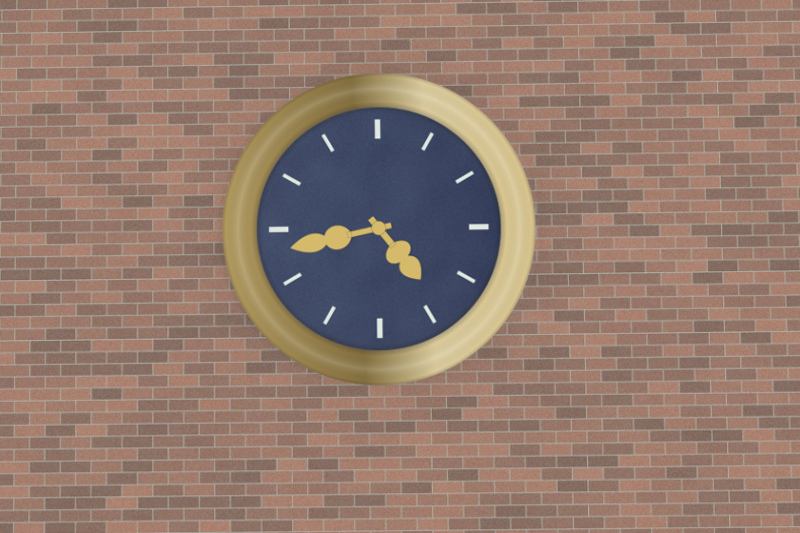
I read 4.43
